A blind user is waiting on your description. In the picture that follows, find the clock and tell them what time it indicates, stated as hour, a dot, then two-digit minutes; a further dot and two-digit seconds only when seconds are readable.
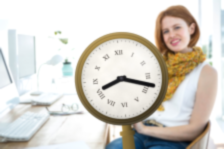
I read 8.18
